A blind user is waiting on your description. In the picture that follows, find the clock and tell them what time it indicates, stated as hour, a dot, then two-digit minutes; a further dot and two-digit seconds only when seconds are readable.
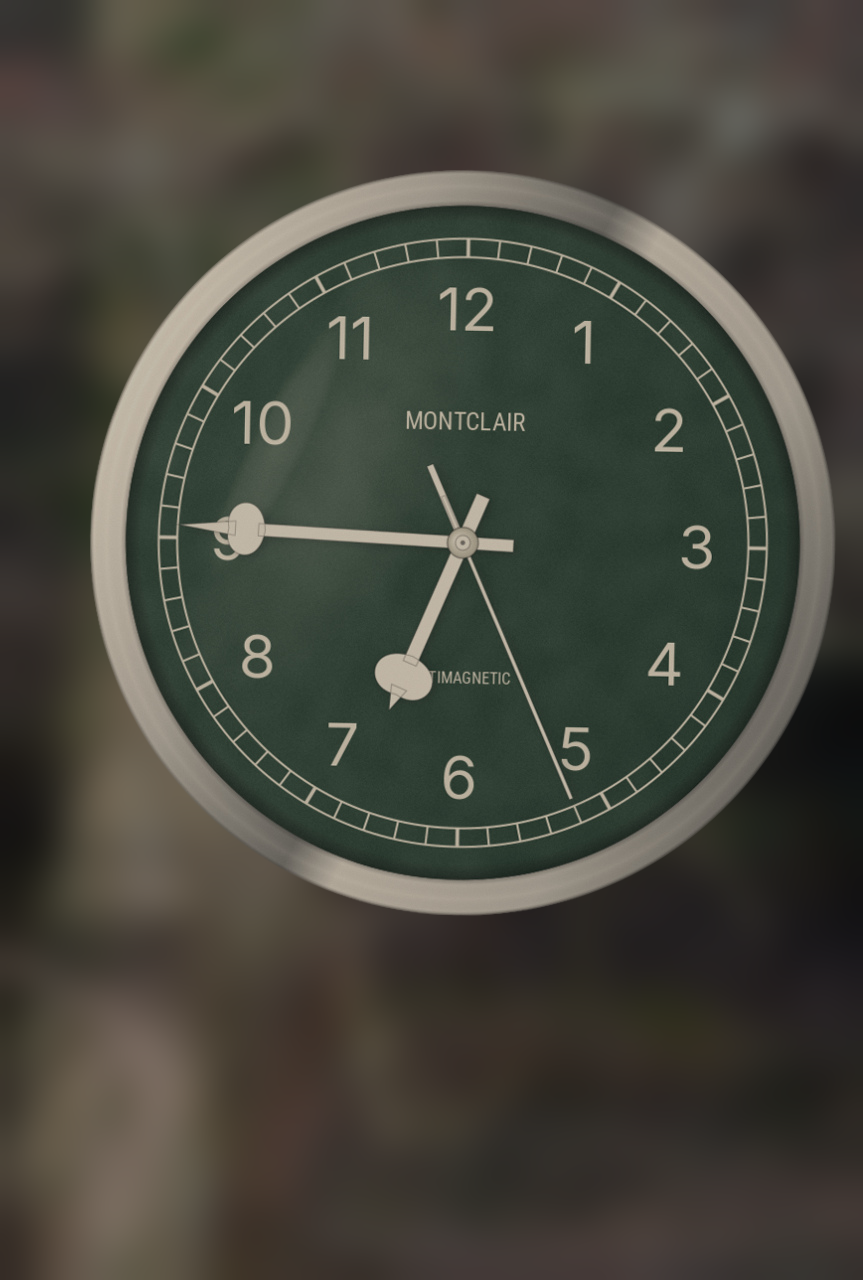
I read 6.45.26
